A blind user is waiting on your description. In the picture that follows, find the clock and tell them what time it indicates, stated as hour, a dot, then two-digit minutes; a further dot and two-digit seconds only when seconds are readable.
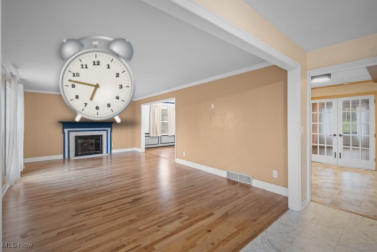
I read 6.47
